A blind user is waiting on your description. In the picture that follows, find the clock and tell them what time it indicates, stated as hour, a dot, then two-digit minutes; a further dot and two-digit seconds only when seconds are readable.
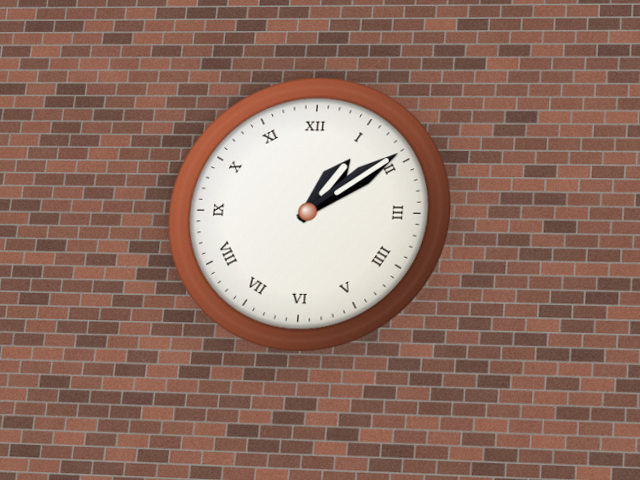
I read 1.09
